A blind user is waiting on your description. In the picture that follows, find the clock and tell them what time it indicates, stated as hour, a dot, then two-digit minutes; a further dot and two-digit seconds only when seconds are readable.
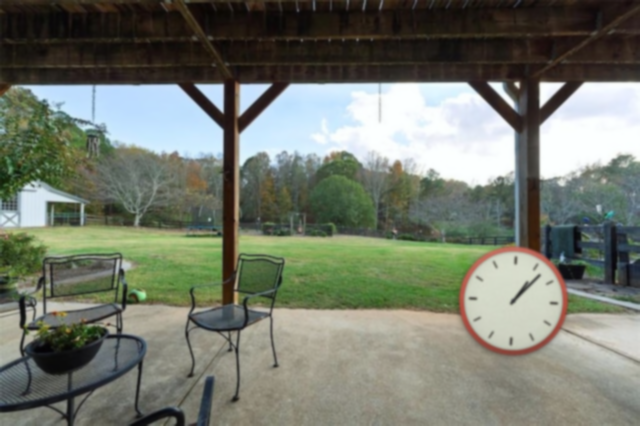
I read 1.07
